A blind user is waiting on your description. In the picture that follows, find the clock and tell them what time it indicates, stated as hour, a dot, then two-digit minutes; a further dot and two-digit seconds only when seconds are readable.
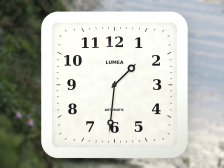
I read 1.31
